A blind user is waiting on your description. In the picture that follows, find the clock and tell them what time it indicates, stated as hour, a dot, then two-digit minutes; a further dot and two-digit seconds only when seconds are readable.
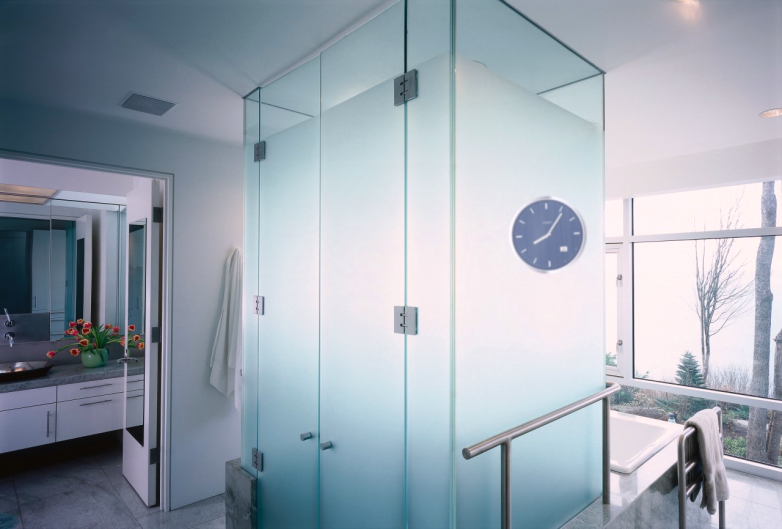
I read 8.06
